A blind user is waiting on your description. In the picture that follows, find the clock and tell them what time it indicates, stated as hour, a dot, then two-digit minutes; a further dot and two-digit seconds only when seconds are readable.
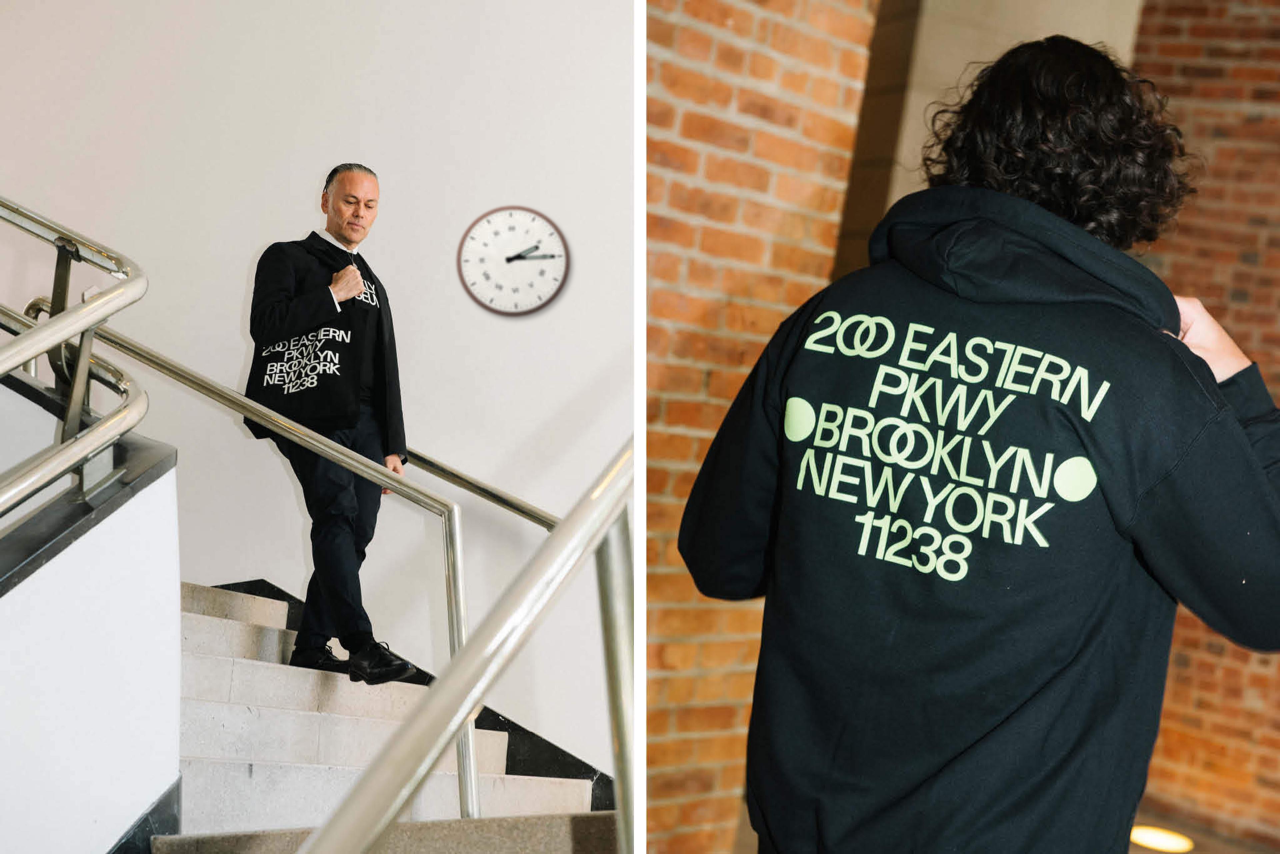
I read 2.15
